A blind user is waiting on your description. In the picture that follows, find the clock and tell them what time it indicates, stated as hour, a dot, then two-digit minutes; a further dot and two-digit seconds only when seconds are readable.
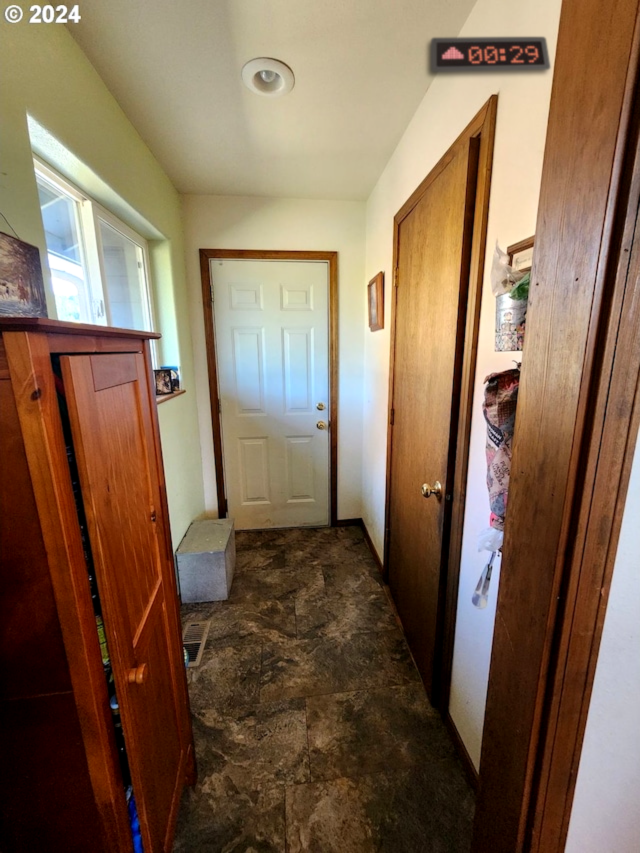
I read 0.29
